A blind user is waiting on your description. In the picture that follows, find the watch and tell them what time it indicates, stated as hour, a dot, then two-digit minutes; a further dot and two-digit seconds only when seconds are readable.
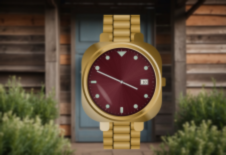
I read 3.49
